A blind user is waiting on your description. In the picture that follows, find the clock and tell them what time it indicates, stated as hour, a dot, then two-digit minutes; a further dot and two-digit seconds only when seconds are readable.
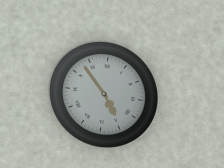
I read 4.53
